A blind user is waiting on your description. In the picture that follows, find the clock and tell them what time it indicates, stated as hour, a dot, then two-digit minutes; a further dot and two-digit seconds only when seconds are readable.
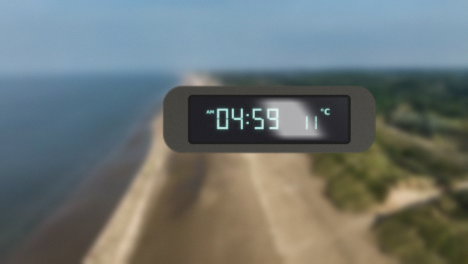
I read 4.59
